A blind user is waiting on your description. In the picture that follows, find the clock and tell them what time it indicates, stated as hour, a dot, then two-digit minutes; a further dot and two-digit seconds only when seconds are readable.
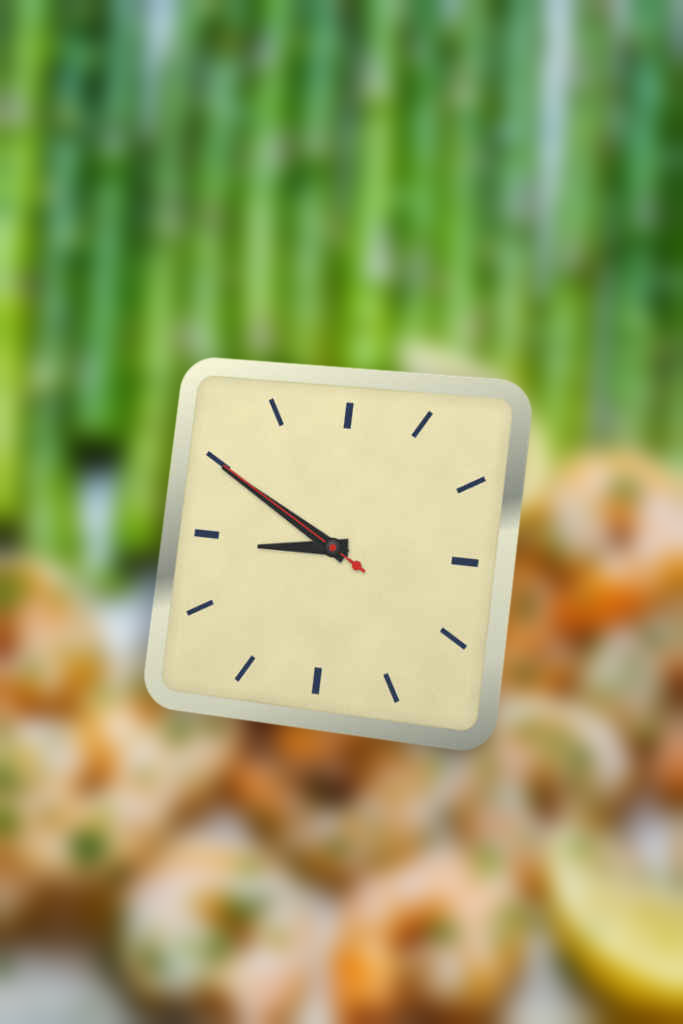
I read 8.49.50
